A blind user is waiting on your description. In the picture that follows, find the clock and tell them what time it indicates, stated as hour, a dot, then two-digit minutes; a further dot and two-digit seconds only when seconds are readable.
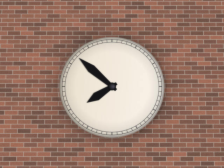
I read 7.52
